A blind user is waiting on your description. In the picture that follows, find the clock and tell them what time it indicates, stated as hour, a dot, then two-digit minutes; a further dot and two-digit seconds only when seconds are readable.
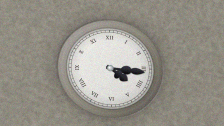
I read 4.16
